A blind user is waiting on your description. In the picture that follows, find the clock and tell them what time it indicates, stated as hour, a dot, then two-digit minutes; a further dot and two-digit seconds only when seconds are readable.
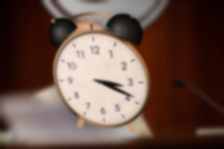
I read 3.19
